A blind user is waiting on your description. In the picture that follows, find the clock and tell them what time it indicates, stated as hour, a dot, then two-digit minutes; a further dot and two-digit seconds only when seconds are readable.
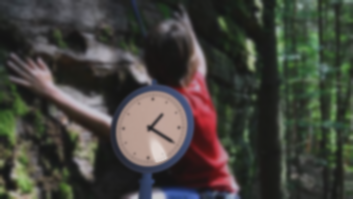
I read 1.20
